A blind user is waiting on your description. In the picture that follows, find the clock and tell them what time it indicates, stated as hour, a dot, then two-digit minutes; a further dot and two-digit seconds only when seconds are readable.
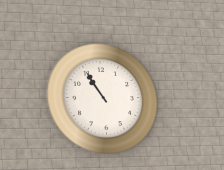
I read 10.55
